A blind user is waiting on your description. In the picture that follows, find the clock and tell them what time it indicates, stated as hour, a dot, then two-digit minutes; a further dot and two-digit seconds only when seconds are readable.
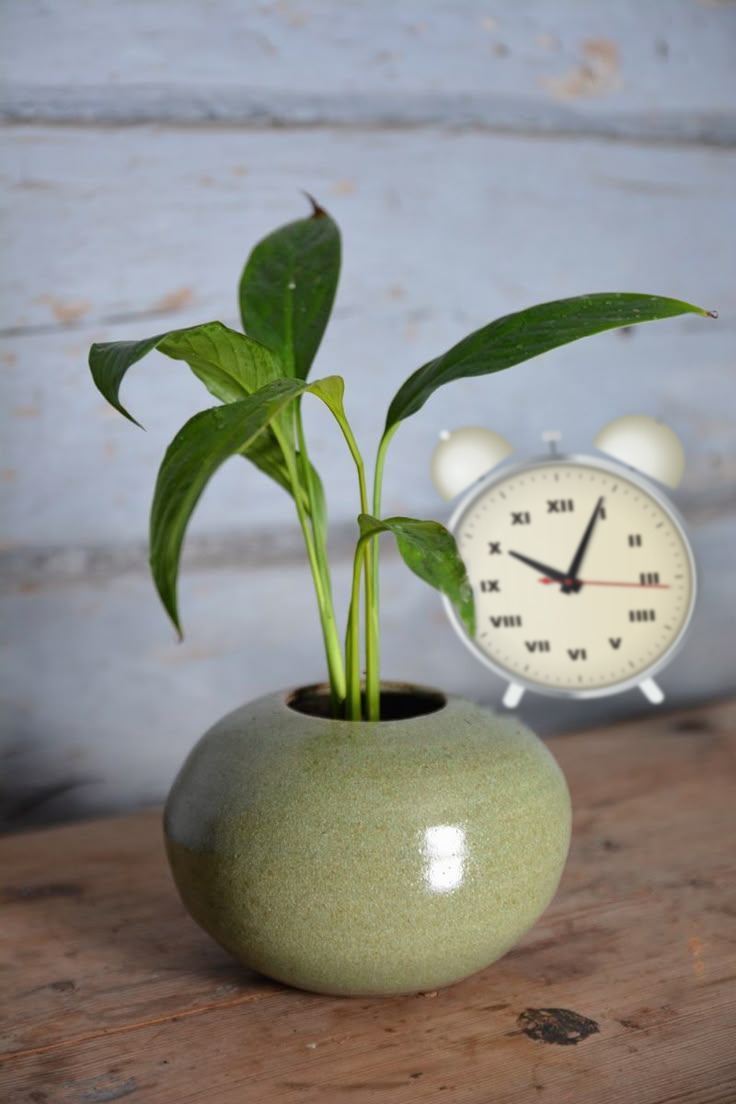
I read 10.04.16
